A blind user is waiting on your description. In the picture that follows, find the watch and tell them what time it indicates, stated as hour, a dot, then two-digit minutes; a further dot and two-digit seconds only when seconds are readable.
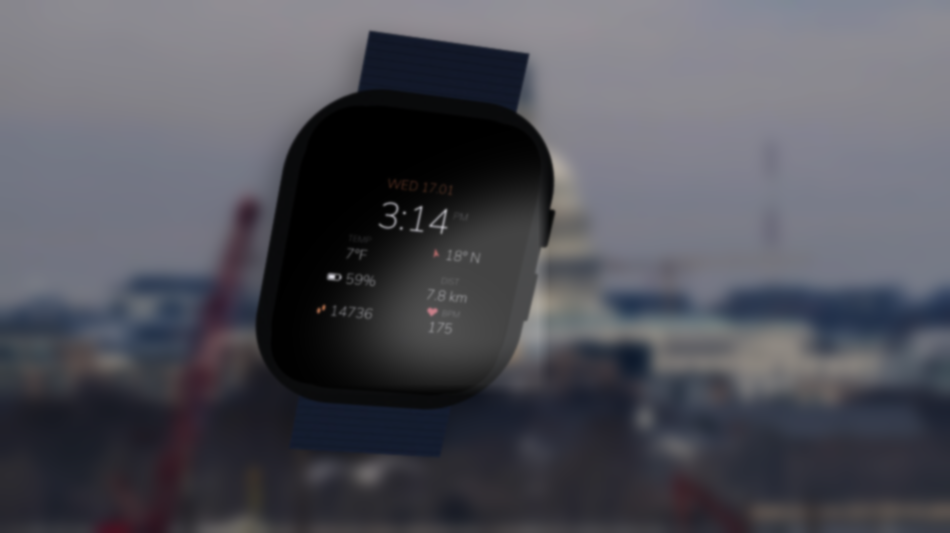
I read 3.14
